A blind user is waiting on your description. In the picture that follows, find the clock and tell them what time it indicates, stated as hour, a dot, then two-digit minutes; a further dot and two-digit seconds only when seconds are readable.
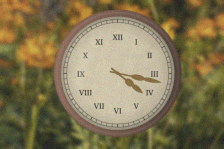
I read 4.17
